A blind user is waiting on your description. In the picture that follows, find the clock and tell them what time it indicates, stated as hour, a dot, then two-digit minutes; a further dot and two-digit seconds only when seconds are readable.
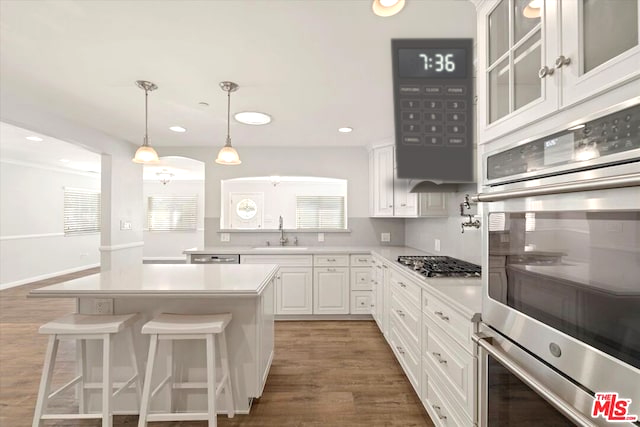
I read 7.36
